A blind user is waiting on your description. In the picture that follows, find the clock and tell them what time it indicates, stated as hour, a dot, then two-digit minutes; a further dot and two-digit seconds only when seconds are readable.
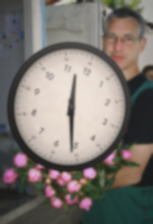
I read 11.26
